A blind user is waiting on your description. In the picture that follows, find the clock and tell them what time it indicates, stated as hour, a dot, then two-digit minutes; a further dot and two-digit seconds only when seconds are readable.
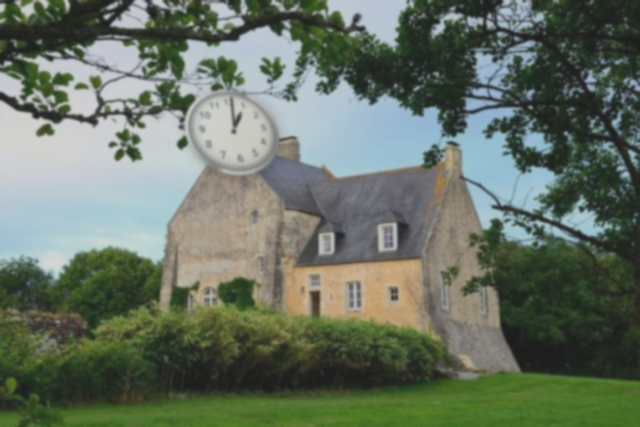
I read 1.01
